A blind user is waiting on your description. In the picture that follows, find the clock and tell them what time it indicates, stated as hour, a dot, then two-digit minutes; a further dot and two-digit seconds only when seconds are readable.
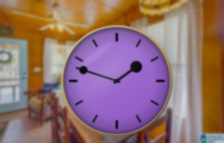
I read 1.48
